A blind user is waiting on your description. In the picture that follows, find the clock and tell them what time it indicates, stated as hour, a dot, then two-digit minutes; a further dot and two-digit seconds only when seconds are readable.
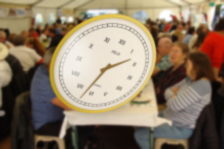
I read 1.32
